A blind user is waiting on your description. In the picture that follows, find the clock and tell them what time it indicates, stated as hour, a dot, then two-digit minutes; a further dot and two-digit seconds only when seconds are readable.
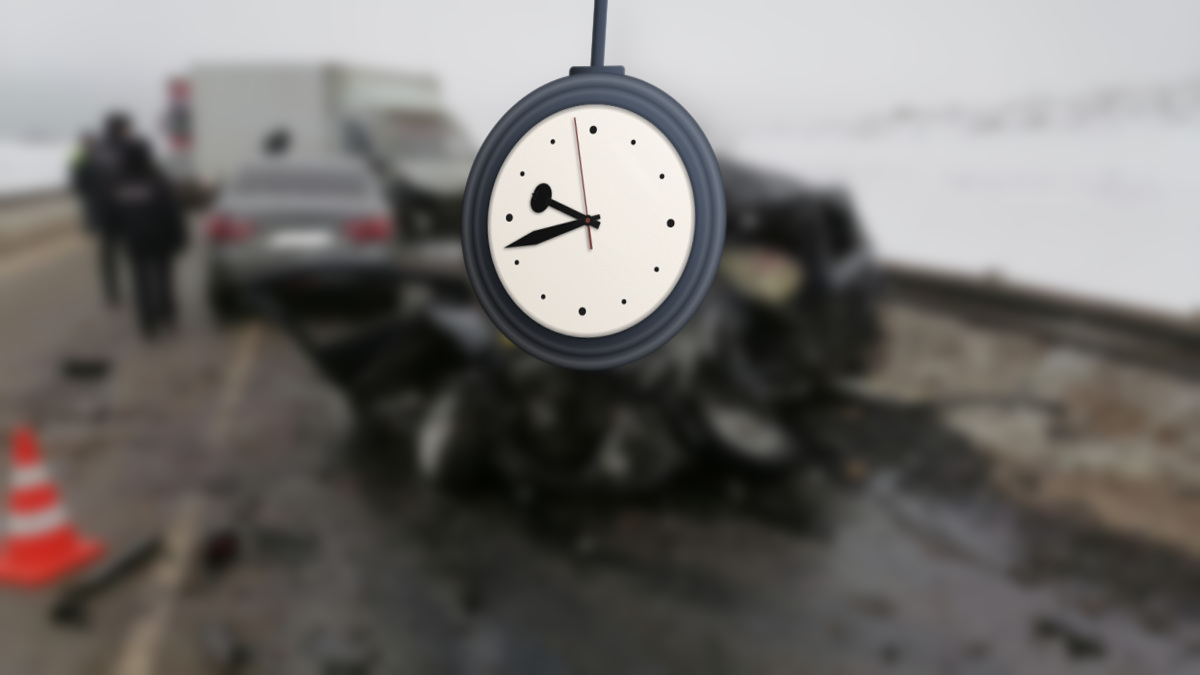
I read 9.41.58
